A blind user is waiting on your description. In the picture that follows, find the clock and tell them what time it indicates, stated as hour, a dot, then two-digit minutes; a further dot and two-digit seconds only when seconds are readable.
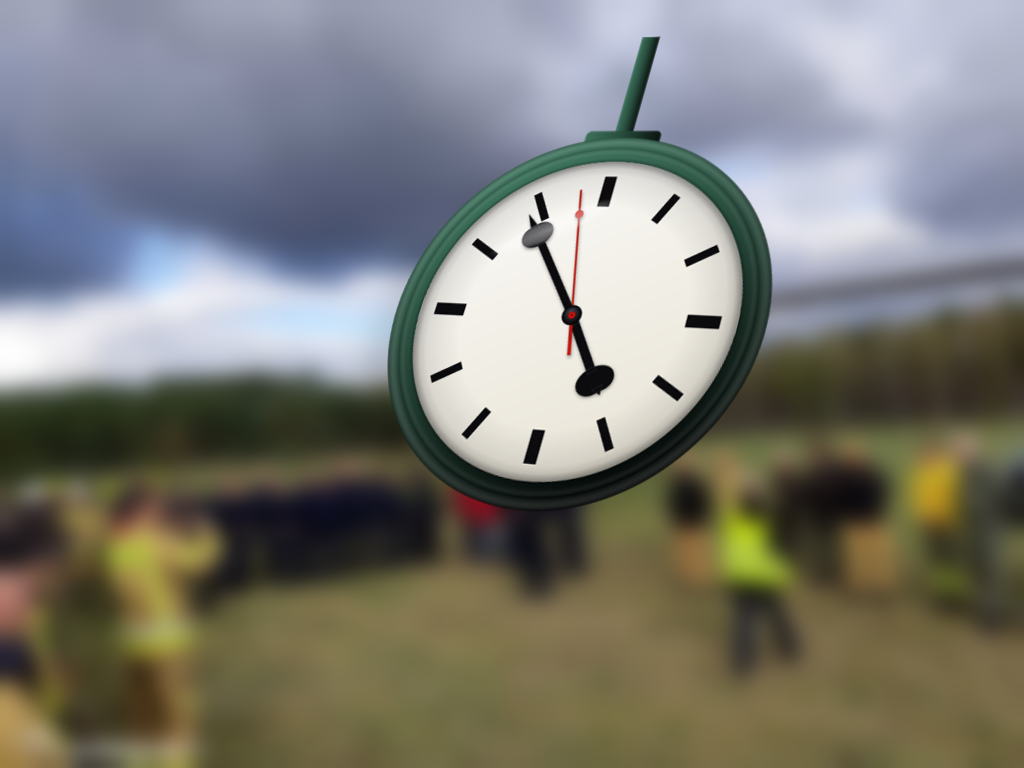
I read 4.53.58
